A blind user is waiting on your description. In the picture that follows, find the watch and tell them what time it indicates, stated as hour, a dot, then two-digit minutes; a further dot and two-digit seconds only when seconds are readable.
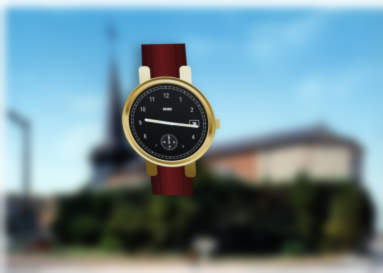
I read 9.16
